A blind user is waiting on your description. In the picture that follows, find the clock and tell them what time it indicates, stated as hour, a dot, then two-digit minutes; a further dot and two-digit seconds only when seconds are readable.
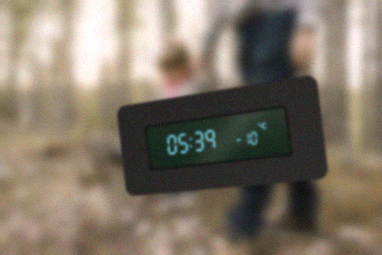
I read 5.39
